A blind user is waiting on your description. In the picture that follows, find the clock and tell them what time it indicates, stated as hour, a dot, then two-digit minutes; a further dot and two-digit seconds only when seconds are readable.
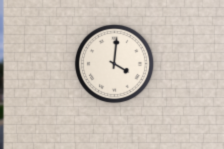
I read 4.01
